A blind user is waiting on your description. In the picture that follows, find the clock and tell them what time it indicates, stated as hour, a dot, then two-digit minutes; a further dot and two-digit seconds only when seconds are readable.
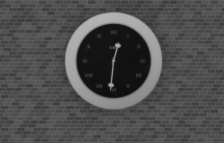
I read 12.31
